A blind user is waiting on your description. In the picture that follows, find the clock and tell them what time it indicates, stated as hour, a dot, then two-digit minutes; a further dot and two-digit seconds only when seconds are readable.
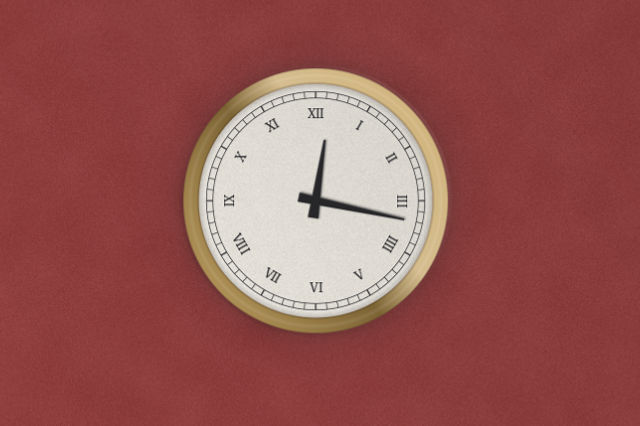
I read 12.17
